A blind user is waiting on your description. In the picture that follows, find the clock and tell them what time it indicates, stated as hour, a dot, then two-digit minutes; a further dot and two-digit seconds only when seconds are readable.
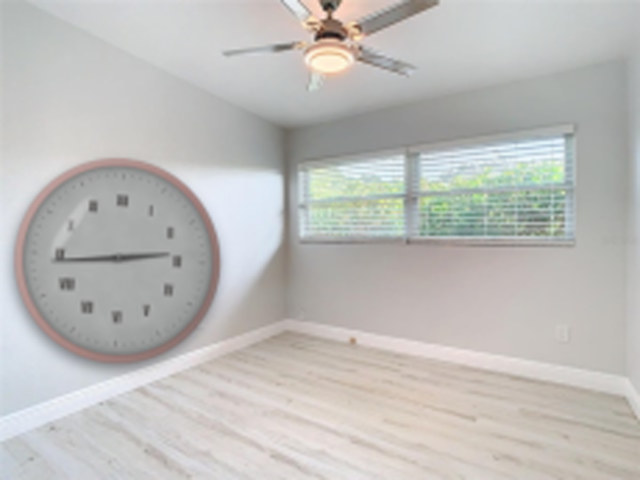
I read 2.44
